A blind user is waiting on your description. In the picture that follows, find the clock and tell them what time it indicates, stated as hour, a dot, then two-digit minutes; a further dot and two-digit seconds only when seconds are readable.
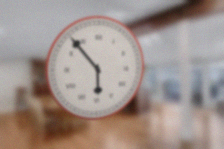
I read 5.53
